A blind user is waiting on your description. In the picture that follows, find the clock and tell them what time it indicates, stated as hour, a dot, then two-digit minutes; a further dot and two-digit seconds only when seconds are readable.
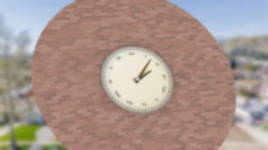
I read 2.07
